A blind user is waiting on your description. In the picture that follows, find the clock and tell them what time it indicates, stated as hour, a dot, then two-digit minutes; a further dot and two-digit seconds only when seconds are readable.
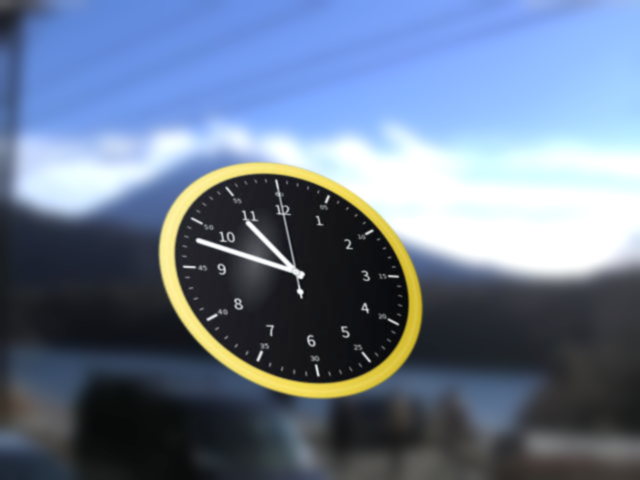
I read 10.48.00
